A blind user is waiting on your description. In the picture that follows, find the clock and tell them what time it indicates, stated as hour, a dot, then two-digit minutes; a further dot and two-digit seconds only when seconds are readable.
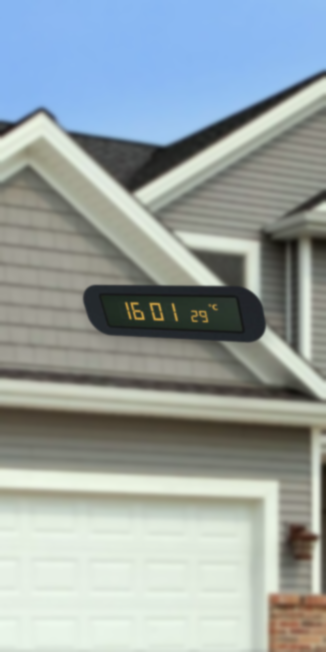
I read 16.01
